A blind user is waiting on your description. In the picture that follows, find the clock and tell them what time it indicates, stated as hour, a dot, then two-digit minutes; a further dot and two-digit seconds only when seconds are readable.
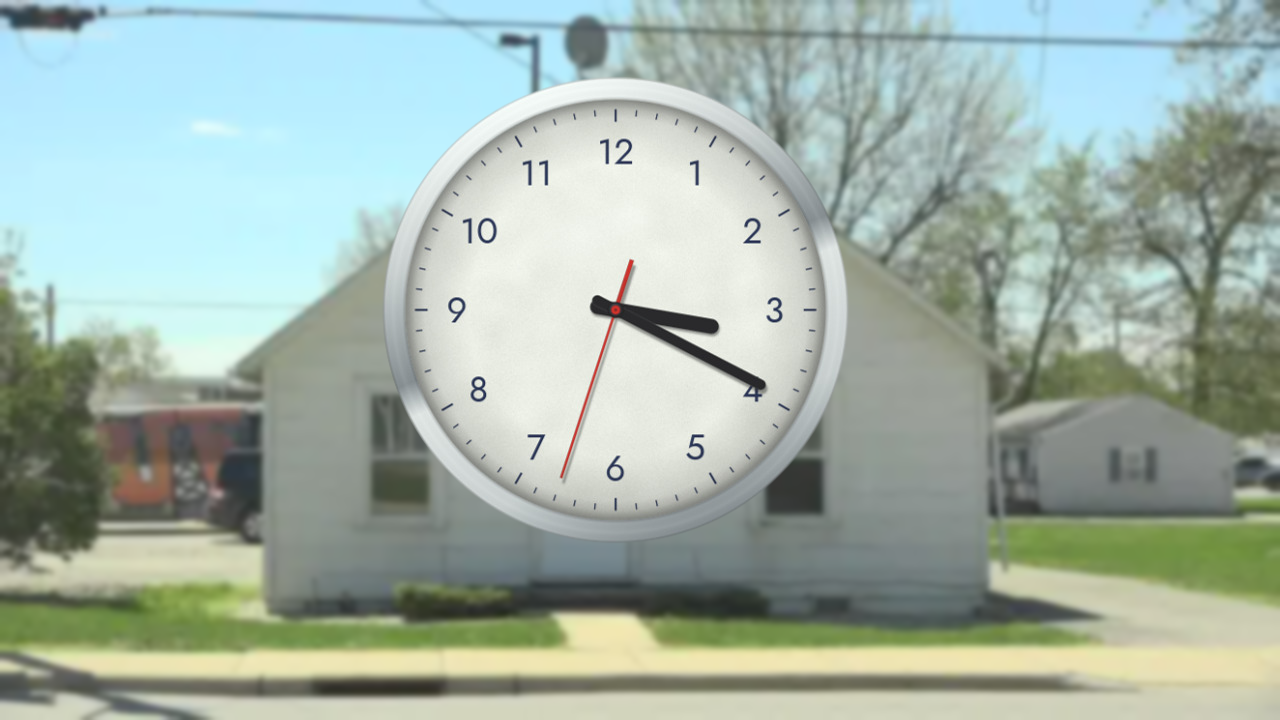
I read 3.19.33
